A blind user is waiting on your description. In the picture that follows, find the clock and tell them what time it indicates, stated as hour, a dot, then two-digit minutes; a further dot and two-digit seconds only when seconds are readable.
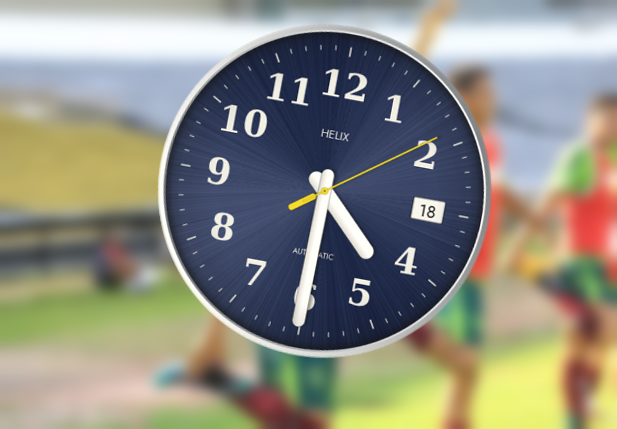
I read 4.30.09
